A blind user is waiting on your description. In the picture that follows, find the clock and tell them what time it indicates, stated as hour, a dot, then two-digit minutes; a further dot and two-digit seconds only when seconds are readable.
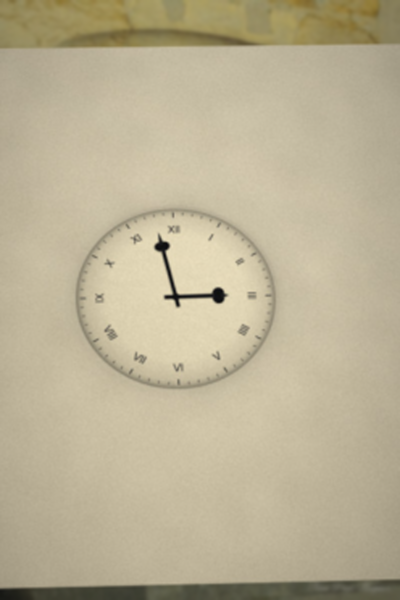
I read 2.58
